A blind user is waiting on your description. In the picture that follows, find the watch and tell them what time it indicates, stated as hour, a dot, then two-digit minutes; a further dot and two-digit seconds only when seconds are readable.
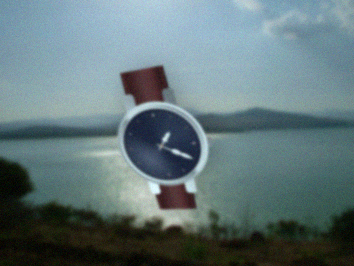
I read 1.20
